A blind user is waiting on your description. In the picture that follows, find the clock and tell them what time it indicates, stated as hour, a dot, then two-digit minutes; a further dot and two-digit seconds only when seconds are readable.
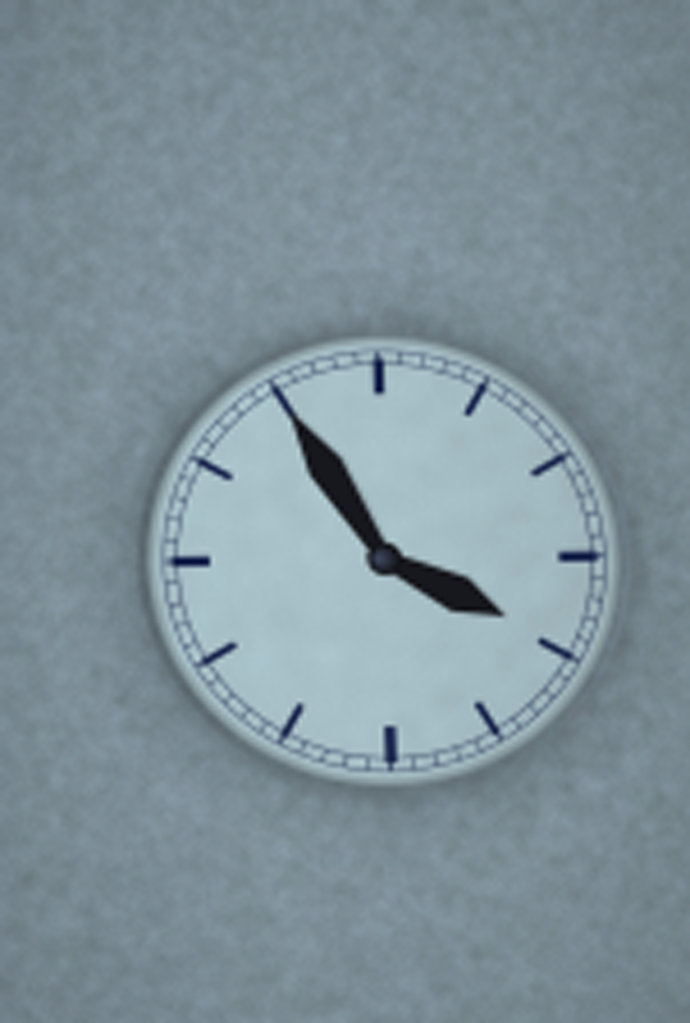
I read 3.55
